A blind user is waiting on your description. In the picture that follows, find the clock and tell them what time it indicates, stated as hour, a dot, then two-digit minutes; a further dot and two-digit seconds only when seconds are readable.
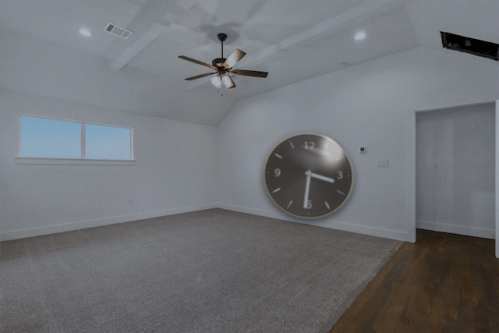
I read 3.31
